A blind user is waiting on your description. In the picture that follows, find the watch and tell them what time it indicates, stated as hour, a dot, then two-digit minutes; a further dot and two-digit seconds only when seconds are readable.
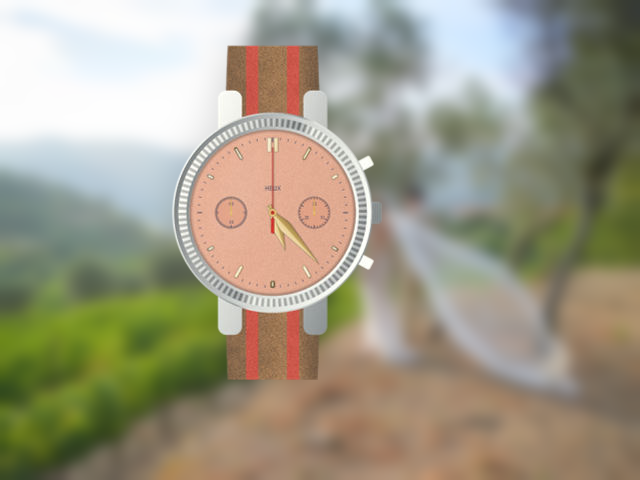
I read 5.23
